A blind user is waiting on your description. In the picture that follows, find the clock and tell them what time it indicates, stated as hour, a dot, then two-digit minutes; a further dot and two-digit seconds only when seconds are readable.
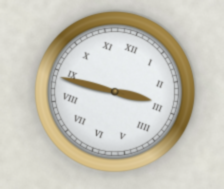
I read 2.44
